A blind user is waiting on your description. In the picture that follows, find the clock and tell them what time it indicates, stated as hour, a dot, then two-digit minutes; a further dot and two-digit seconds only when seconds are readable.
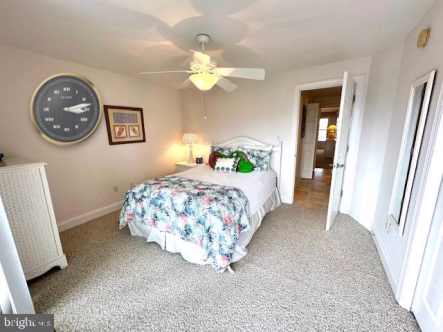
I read 3.13
